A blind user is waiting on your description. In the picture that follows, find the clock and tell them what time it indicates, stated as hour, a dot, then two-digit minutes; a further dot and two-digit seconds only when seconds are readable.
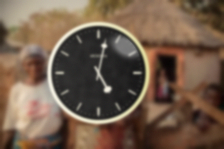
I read 5.02
